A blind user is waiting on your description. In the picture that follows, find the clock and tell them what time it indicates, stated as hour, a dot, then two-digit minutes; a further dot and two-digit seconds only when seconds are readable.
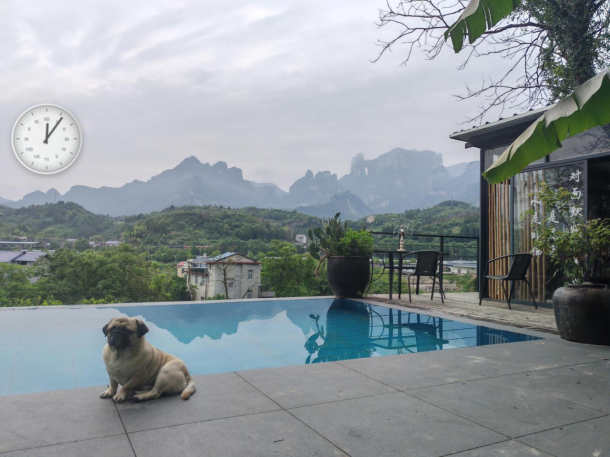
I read 12.06
